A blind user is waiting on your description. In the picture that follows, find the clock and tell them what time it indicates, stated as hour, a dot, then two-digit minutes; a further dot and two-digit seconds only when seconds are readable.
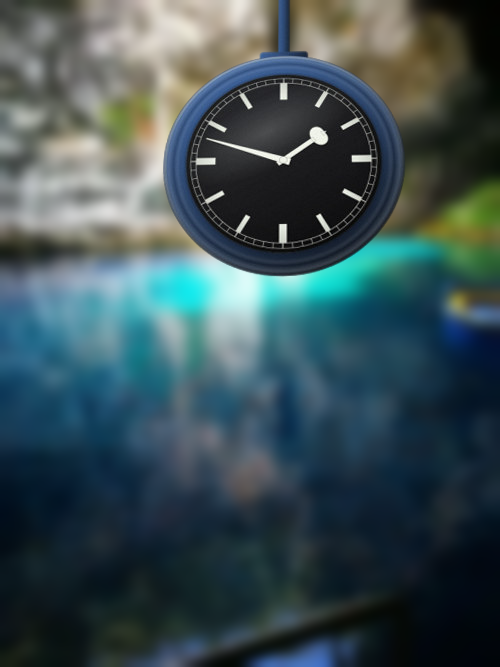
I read 1.48
